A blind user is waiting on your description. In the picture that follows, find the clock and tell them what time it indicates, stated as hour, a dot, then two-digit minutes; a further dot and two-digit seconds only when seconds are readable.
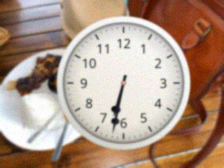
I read 6.32
